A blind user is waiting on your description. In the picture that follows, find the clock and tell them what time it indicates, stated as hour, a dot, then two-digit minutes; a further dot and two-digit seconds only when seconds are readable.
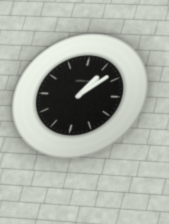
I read 1.08
